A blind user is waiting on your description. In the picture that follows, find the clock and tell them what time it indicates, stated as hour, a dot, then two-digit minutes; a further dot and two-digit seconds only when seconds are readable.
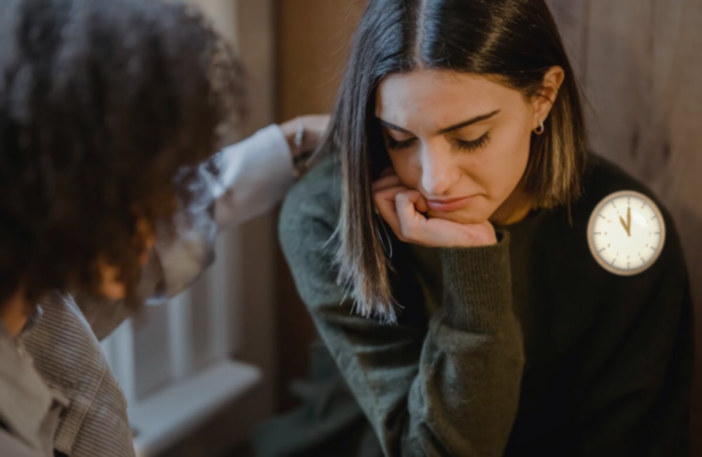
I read 11.00
